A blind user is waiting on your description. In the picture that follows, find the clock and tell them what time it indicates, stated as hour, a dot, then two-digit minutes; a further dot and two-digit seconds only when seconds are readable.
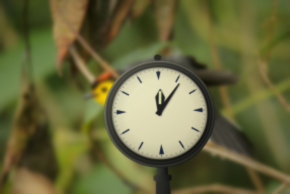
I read 12.06
